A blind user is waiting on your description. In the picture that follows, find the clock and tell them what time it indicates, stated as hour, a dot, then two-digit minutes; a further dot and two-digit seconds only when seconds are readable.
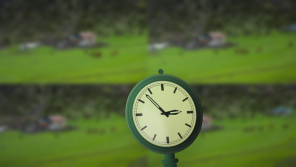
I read 2.53
